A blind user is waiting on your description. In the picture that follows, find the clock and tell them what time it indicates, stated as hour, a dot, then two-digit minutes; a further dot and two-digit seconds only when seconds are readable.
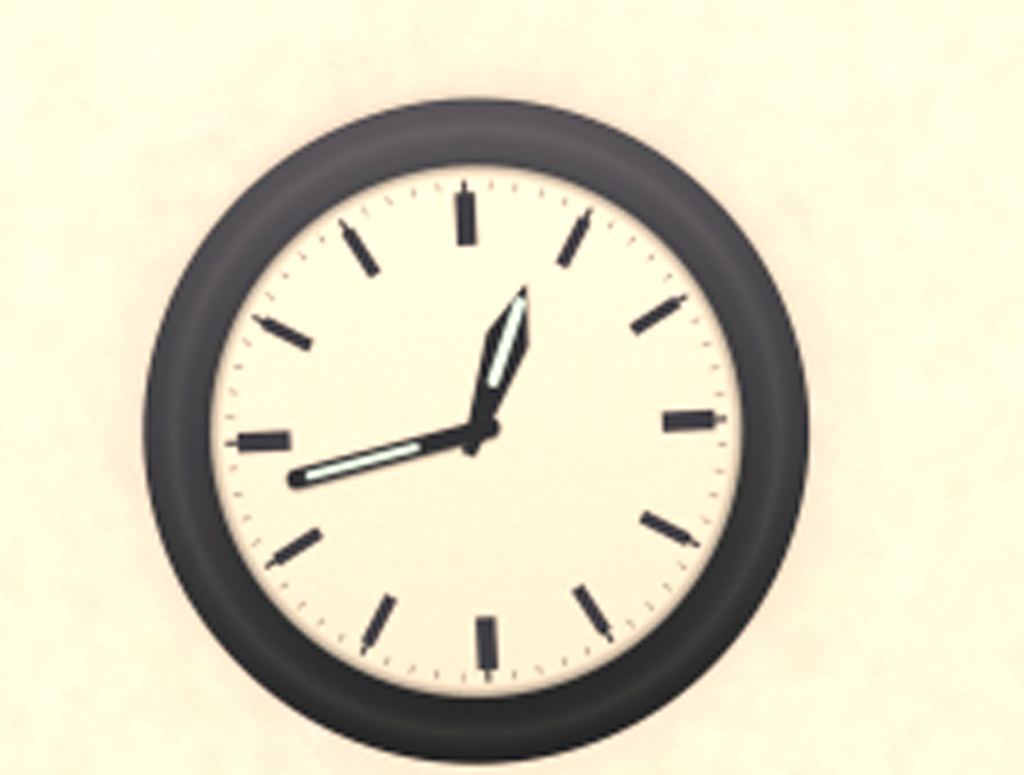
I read 12.43
